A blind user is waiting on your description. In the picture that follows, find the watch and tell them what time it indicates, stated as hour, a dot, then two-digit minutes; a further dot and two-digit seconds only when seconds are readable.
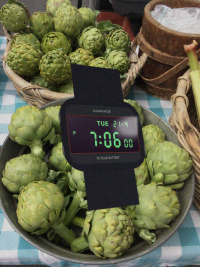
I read 7.06.00
